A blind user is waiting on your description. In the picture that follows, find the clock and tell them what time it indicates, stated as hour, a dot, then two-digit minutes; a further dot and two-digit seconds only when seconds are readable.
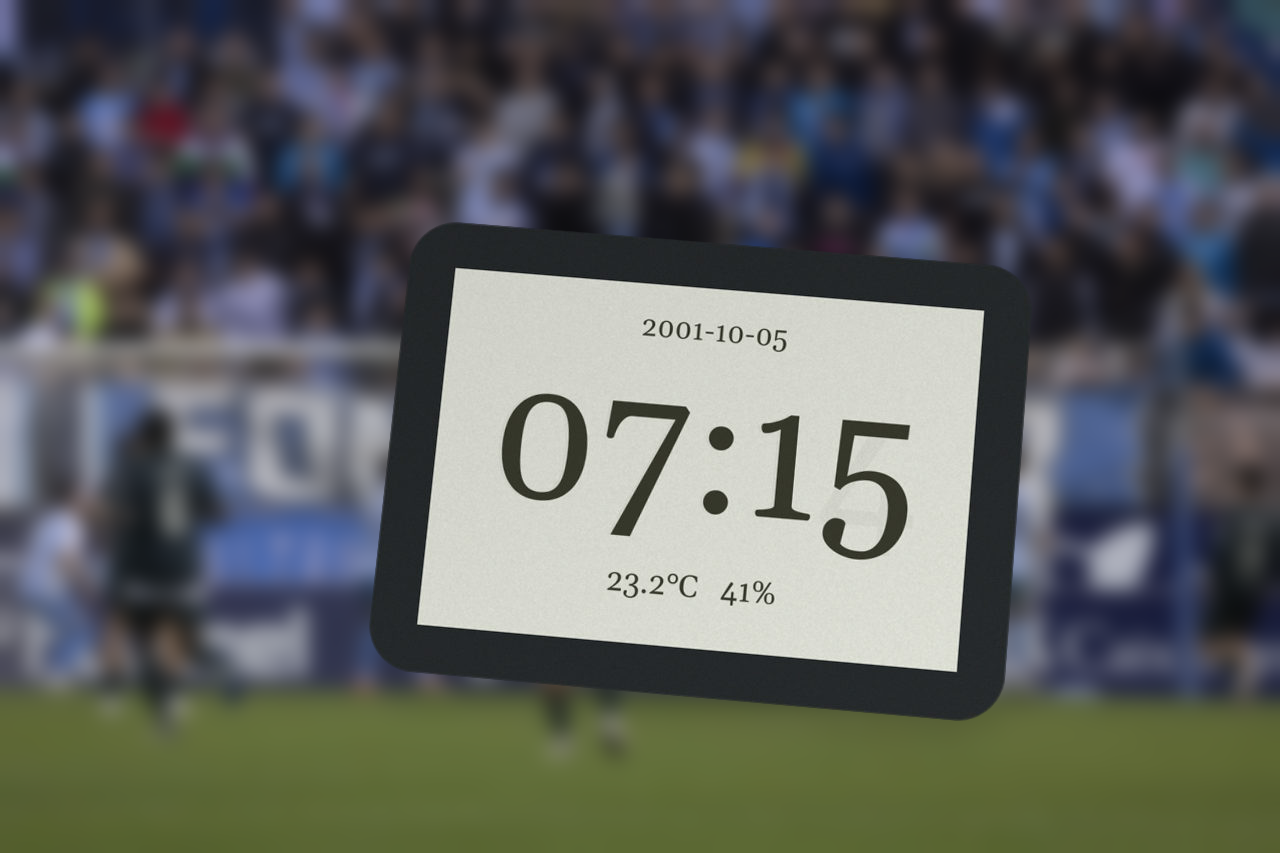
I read 7.15
